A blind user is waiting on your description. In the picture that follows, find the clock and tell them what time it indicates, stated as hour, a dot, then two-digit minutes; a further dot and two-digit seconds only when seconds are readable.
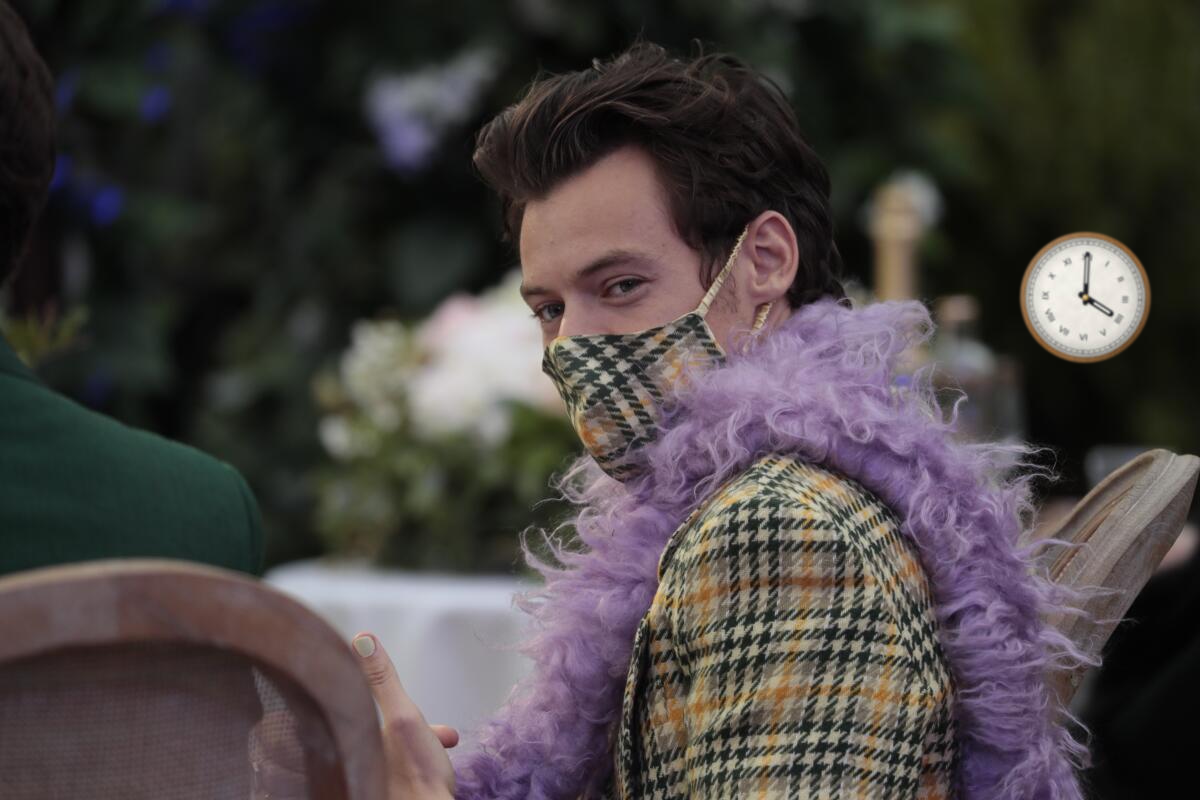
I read 4.00
